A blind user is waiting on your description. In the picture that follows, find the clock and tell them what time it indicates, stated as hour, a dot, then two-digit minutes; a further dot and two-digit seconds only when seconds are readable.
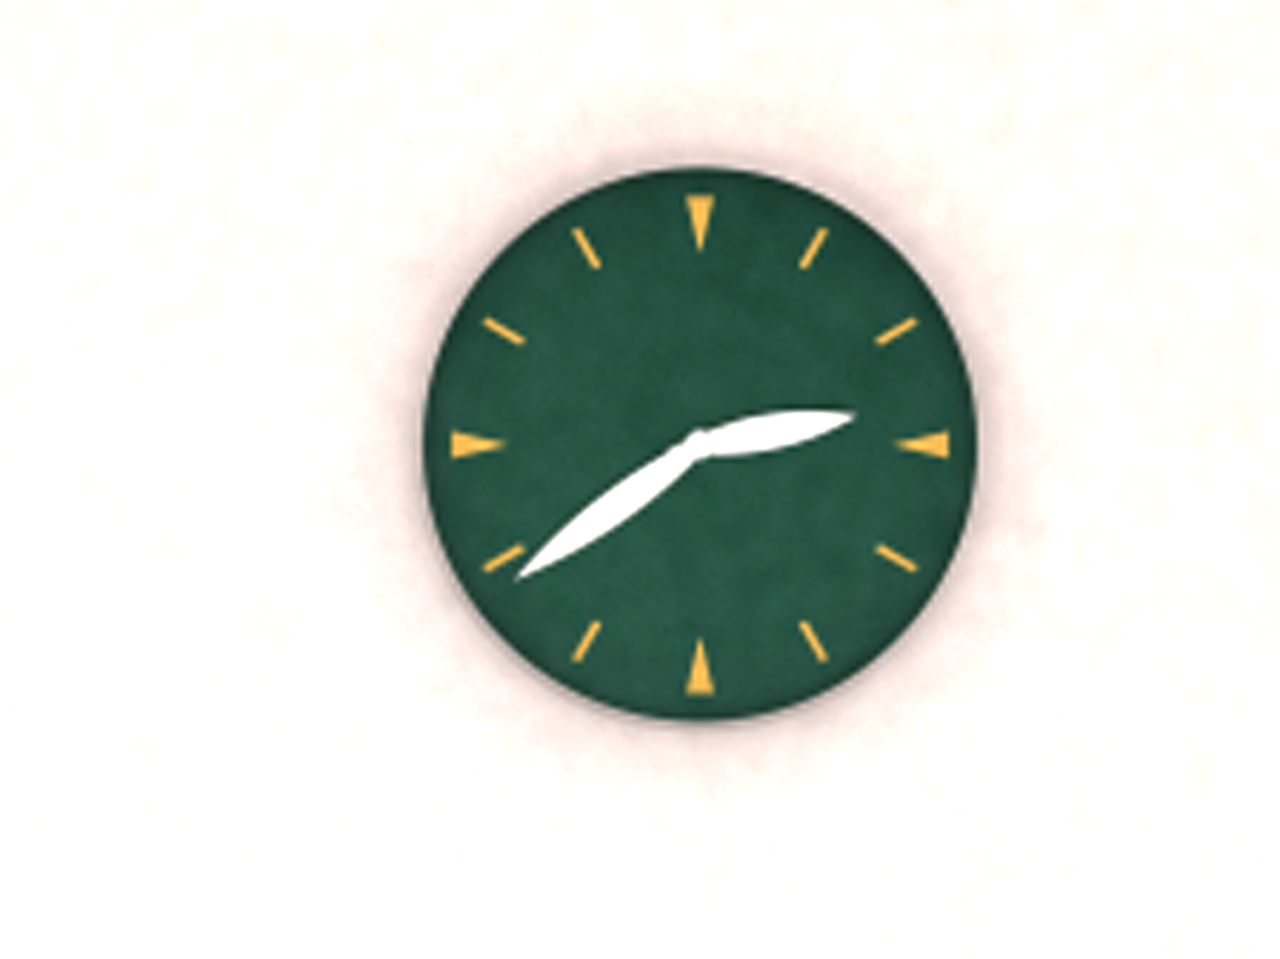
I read 2.39
